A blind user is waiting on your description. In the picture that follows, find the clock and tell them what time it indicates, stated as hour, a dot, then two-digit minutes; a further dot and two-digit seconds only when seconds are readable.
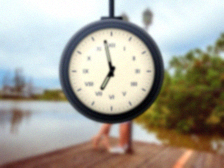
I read 6.58
